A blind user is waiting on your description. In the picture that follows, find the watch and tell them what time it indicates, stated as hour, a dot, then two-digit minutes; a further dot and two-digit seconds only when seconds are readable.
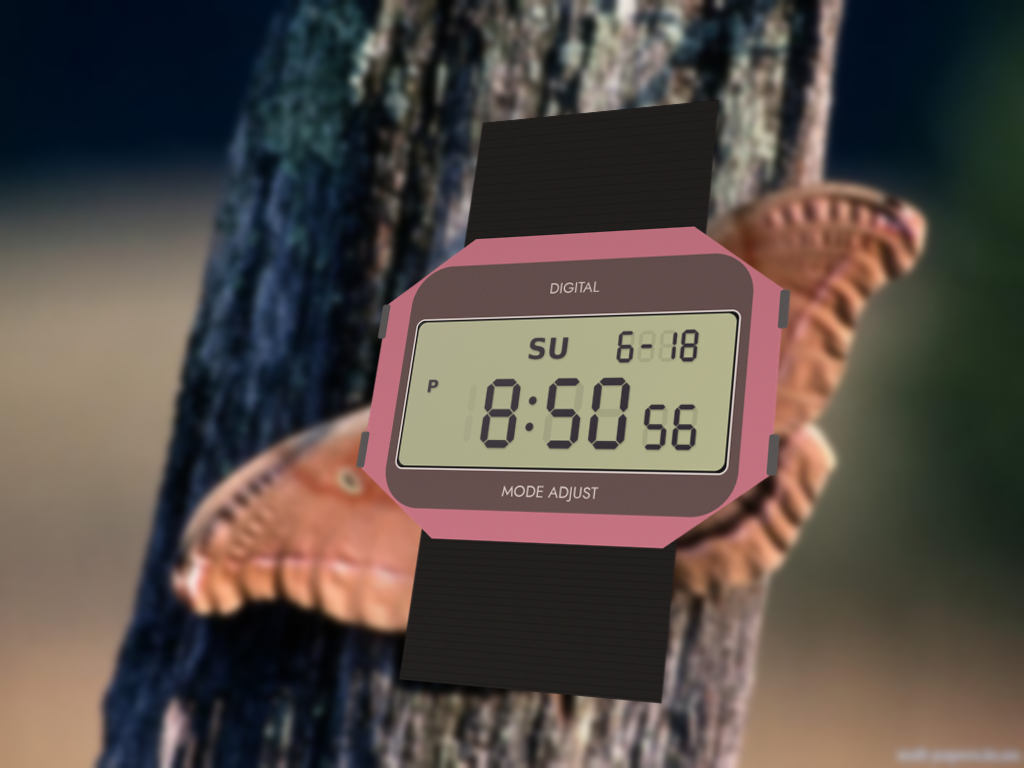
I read 8.50.56
